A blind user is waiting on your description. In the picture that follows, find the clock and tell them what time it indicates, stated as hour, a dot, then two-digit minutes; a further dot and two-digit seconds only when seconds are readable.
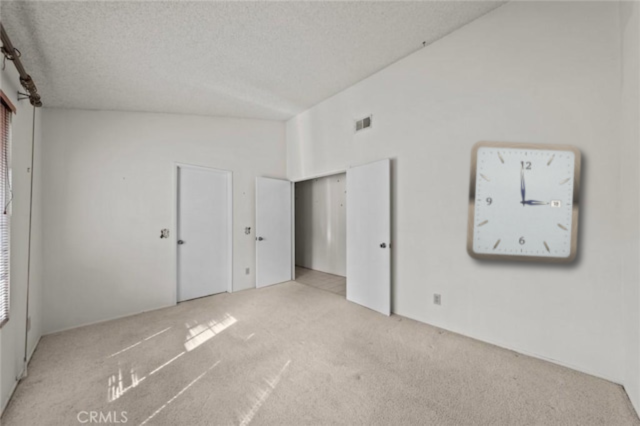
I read 2.59
